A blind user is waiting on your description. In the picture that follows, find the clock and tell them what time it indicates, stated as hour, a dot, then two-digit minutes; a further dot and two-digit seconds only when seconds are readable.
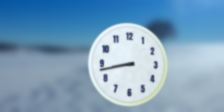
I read 8.43
